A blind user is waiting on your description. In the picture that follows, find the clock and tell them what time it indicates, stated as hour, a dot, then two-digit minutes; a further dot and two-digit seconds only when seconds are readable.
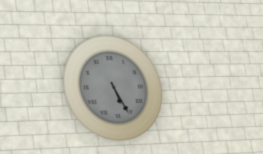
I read 5.26
